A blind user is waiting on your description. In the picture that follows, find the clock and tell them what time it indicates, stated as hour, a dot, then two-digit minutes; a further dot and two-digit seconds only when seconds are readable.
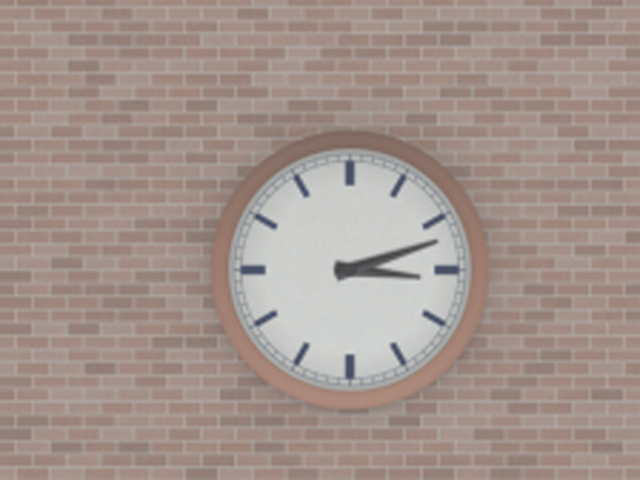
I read 3.12
